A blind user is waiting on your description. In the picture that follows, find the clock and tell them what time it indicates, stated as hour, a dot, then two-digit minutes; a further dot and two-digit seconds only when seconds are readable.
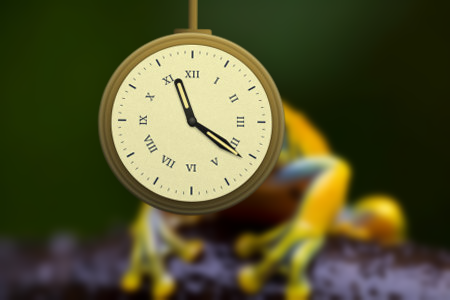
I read 11.21
